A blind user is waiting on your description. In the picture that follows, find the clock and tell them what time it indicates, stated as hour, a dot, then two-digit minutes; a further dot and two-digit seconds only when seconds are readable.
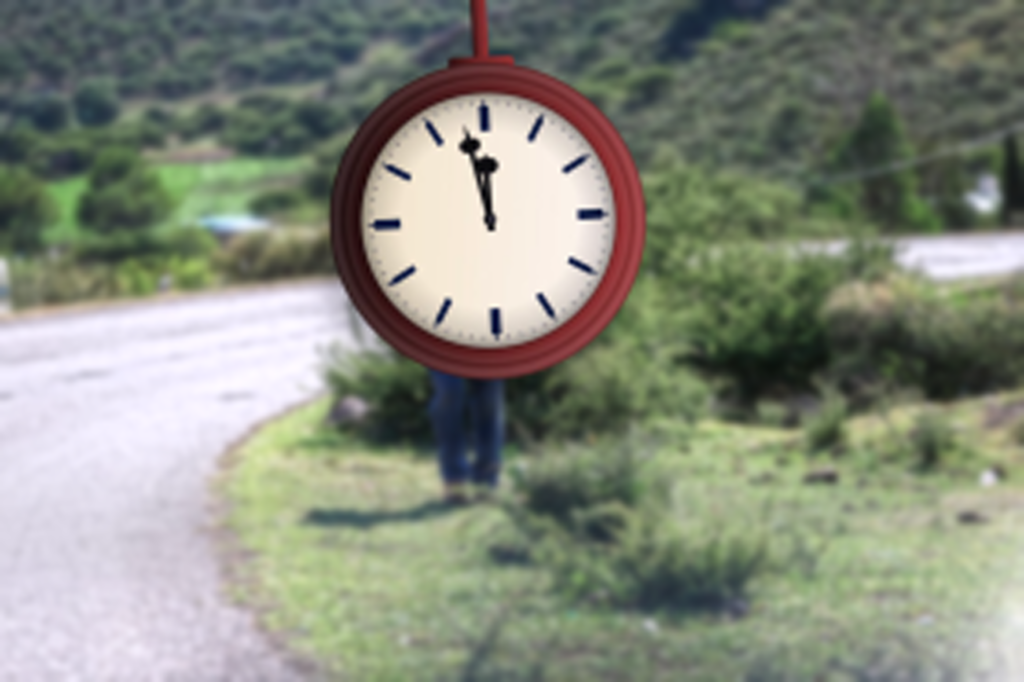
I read 11.58
